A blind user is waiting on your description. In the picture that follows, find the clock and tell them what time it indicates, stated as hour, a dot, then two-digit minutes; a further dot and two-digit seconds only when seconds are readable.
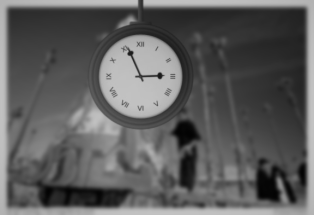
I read 2.56
